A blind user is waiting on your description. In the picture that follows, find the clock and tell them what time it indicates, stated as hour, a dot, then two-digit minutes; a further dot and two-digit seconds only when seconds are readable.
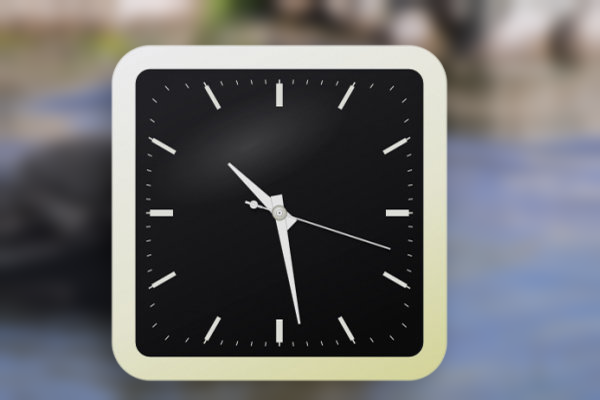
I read 10.28.18
